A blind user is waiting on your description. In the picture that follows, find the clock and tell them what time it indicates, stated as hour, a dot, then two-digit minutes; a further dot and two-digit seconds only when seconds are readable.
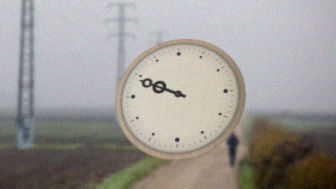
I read 9.49
